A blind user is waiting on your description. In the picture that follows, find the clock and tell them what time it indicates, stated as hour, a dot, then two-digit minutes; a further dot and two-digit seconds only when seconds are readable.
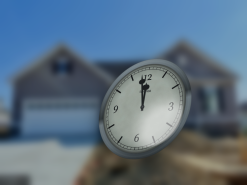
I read 11.58
